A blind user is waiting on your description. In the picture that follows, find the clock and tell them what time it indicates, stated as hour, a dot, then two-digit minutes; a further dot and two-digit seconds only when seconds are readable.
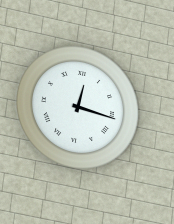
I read 12.16
